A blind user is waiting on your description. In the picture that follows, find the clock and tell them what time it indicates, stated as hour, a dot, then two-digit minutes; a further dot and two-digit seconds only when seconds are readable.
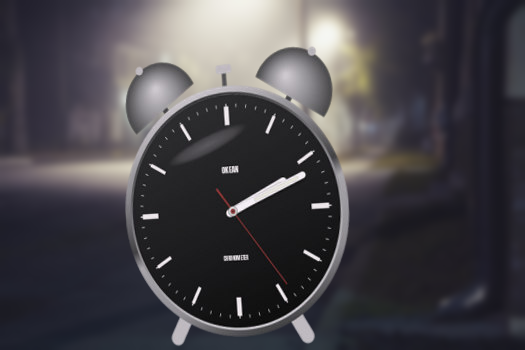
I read 2.11.24
